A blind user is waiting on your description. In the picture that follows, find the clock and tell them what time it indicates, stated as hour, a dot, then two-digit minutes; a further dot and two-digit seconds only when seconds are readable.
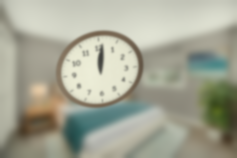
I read 12.01
